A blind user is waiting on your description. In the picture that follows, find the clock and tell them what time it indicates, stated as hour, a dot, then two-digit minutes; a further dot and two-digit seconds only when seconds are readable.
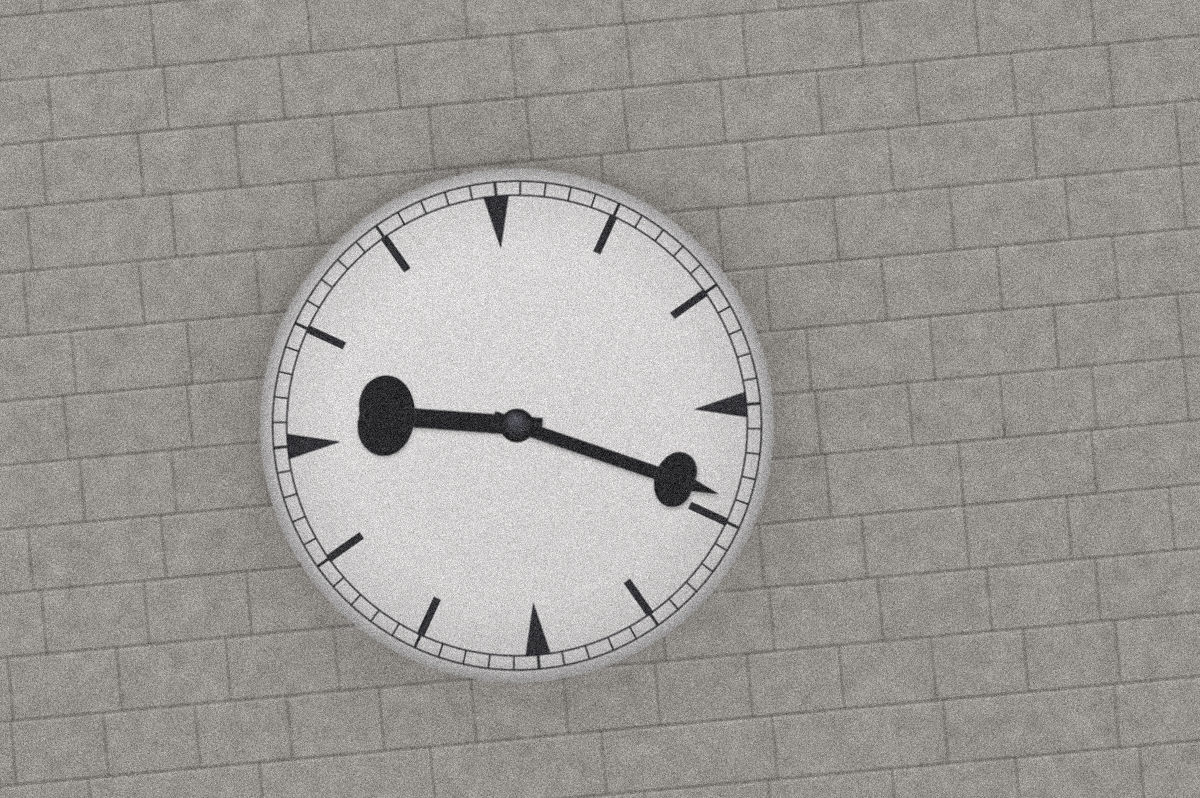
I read 9.19
